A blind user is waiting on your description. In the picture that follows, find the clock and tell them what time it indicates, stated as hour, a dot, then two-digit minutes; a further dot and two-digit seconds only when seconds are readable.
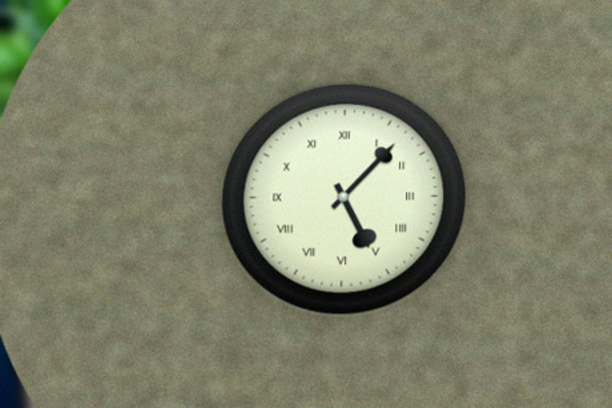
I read 5.07
